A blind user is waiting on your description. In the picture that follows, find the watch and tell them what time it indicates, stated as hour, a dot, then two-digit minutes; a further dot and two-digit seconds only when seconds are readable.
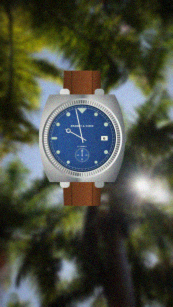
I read 9.58
